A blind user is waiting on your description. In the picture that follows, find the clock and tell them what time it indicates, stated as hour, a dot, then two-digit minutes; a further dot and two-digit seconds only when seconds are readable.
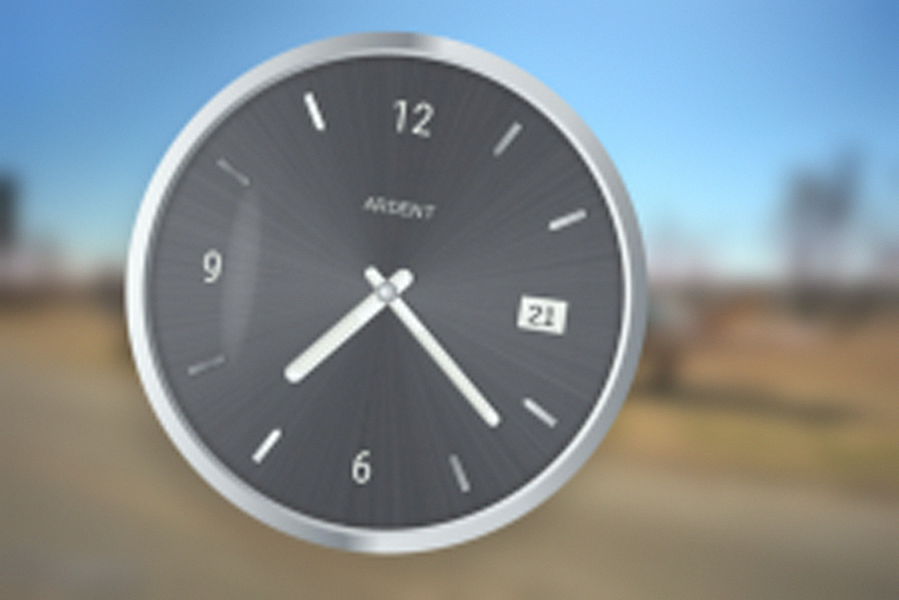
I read 7.22
